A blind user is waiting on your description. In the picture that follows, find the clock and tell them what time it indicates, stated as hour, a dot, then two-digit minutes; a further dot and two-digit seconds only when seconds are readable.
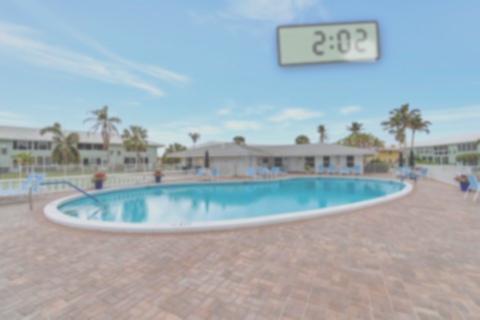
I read 2.02
